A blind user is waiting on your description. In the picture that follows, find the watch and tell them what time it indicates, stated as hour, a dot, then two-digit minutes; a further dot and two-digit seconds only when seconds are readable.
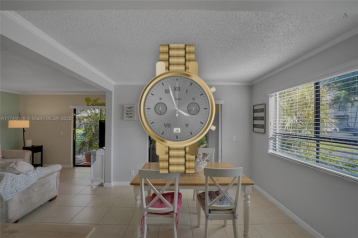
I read 3.57
